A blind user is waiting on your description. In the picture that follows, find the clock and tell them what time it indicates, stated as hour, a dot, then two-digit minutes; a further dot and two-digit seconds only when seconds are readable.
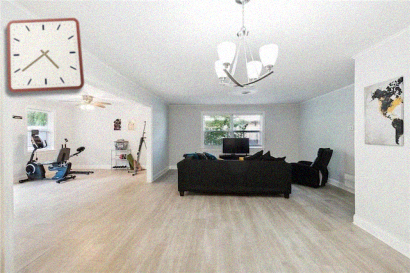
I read 4.39
